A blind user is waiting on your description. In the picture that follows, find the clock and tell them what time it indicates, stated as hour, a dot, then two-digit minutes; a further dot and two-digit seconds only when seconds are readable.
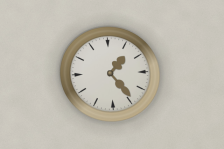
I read 1.24
